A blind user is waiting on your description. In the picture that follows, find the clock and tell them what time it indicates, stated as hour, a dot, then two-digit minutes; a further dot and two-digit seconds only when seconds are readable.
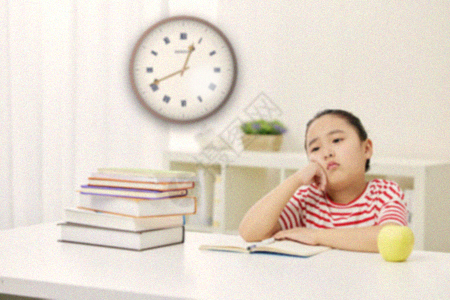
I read 12.41
